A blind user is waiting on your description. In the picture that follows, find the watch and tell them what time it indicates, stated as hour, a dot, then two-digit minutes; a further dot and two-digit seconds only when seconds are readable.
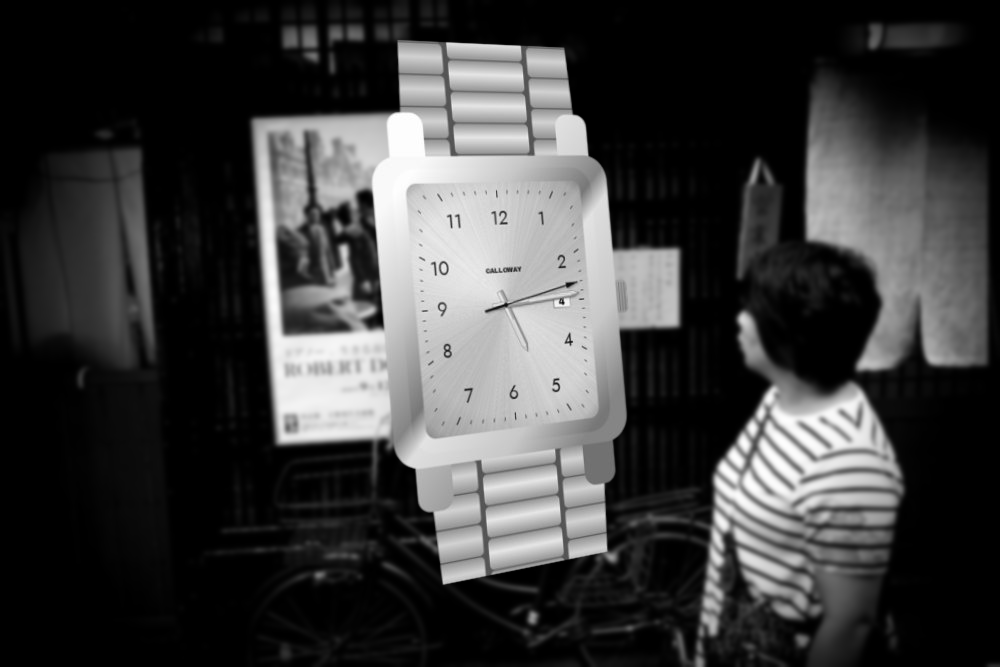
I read 5.14.13
